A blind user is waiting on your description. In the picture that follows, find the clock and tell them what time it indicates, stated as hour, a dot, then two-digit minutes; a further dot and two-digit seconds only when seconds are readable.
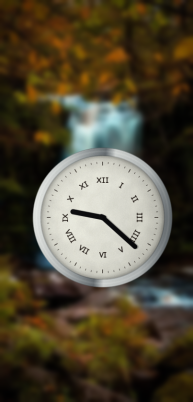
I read 9.22
